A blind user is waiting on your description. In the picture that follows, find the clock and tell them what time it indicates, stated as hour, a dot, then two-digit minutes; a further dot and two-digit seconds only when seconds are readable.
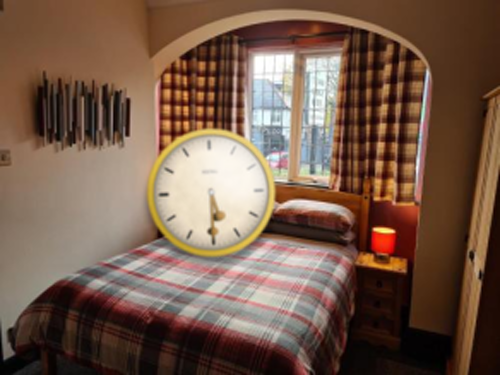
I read 5.30
